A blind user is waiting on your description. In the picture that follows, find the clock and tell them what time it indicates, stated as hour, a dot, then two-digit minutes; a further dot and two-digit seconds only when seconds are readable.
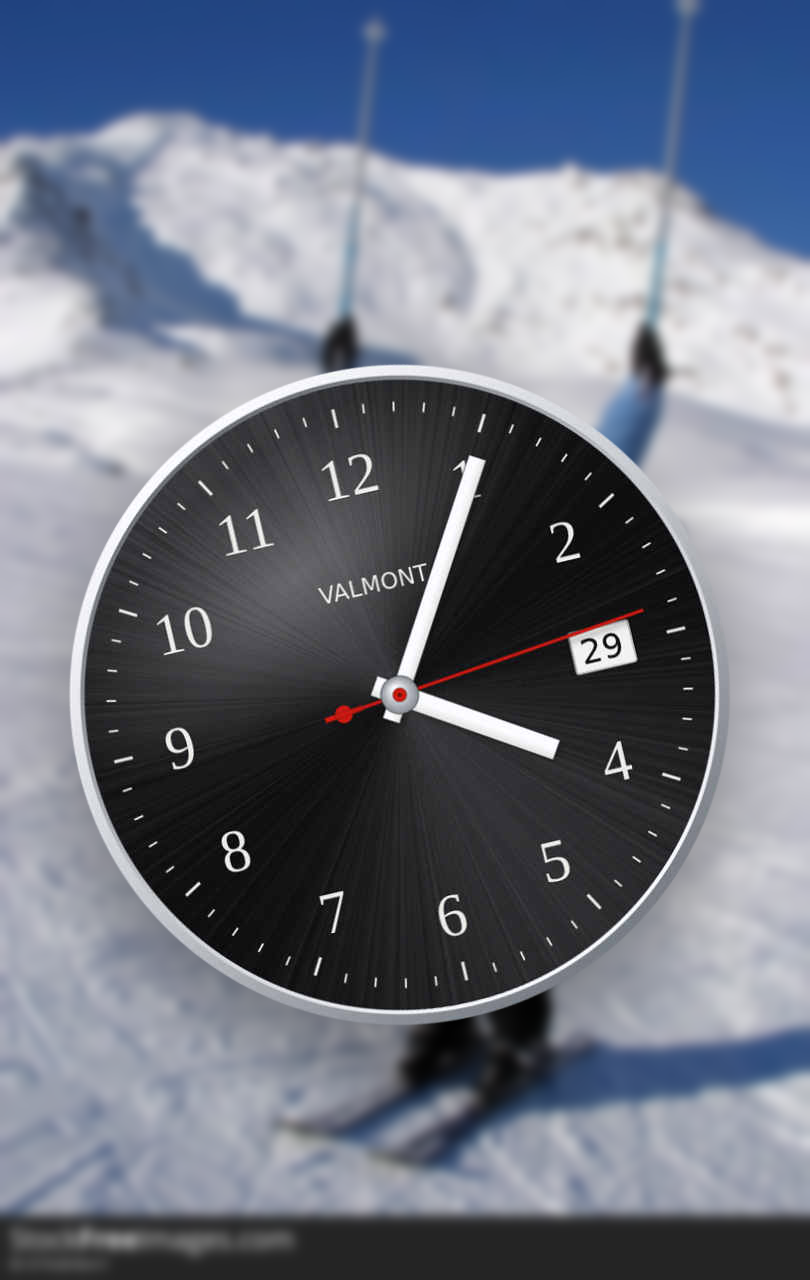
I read 4.05.14
